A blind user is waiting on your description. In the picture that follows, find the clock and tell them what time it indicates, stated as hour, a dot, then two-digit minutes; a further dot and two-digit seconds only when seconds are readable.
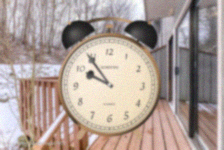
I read 9.54
